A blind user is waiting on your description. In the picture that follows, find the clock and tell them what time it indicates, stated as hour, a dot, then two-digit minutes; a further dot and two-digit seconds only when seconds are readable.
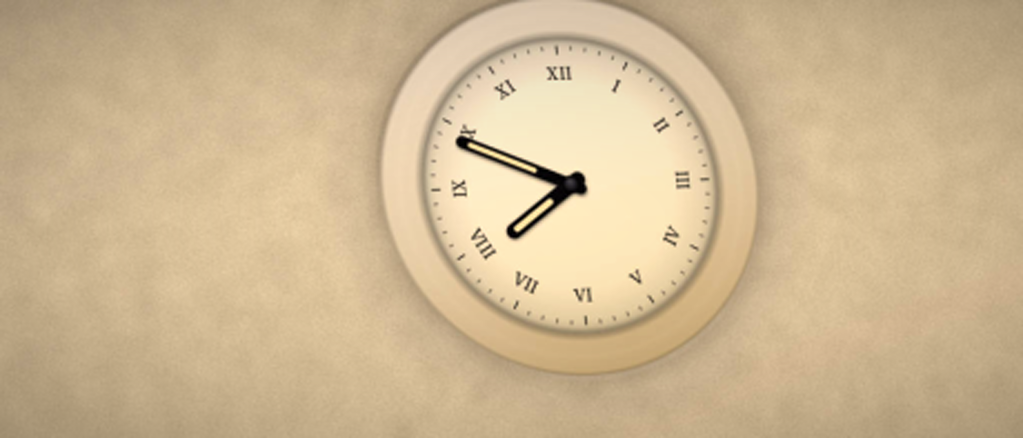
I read 7.49
